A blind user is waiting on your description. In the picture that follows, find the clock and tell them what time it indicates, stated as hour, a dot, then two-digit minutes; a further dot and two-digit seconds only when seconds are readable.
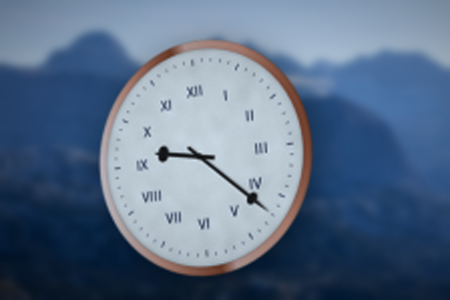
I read 9.22
